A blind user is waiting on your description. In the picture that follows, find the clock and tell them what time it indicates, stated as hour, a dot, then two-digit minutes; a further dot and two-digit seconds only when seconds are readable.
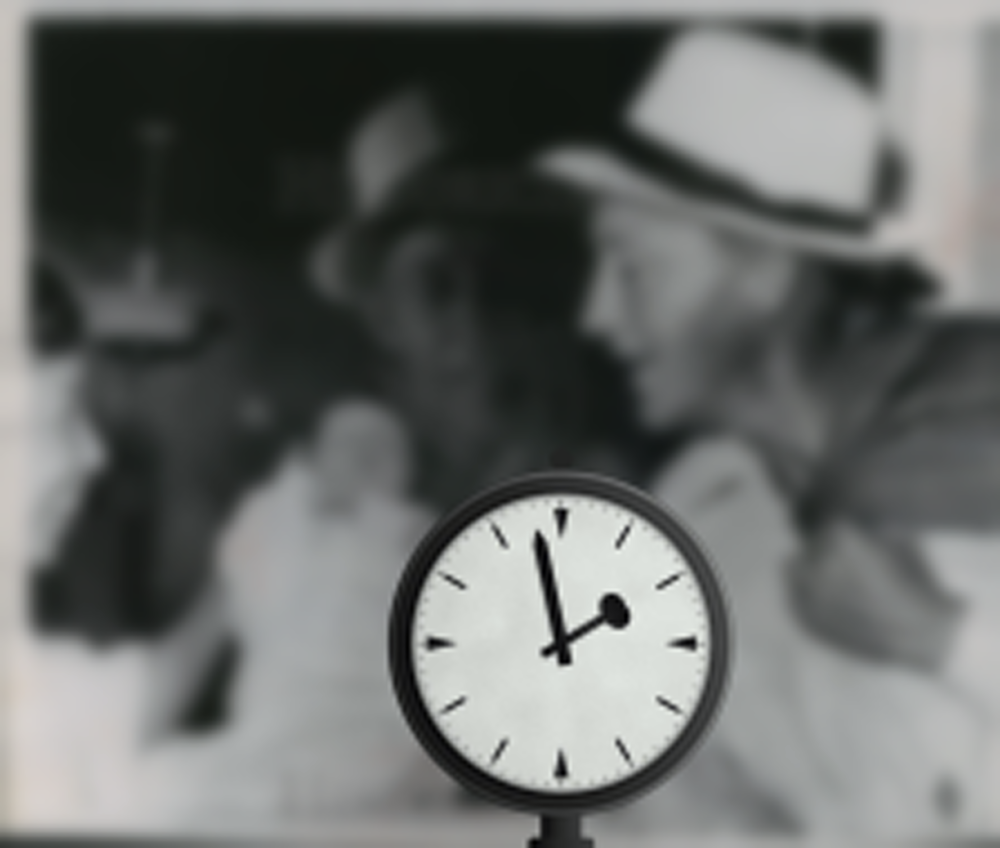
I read 1.58
